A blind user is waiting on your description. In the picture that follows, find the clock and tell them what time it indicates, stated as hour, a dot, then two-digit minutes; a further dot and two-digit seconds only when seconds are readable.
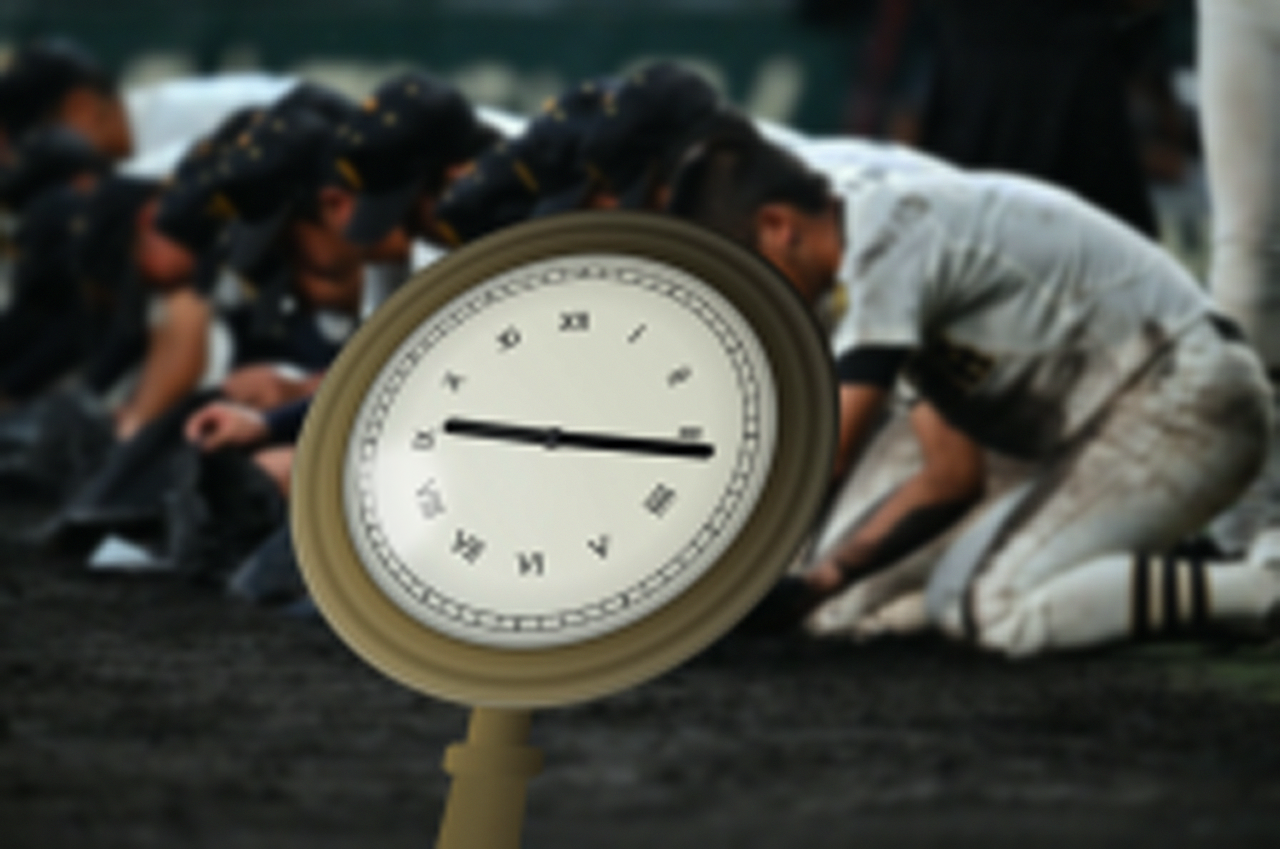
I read 9.16
